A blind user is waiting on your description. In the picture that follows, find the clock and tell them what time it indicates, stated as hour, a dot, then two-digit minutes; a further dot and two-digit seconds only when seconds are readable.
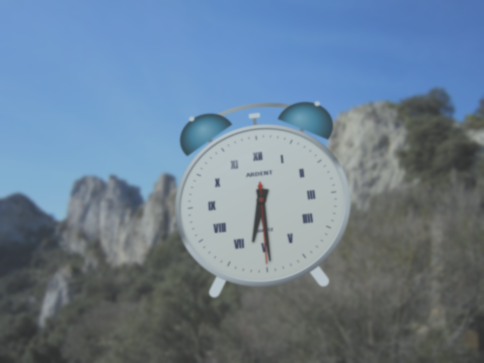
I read 6.29.30
